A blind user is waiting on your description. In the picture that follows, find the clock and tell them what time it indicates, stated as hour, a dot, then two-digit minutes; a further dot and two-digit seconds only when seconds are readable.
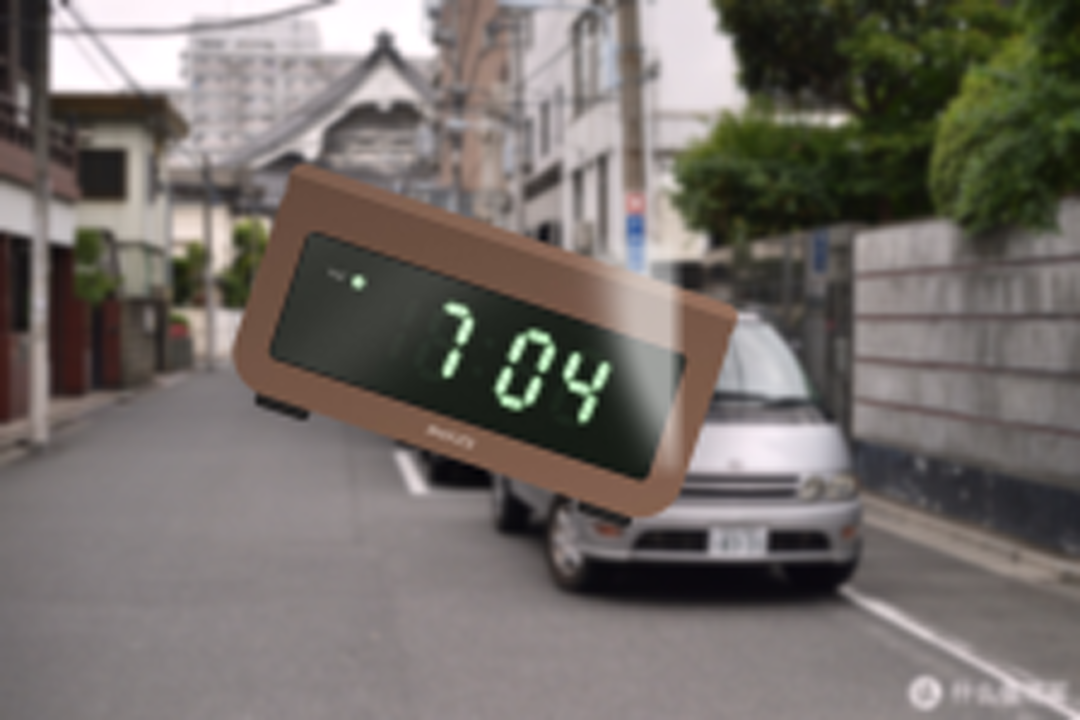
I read 7.04
